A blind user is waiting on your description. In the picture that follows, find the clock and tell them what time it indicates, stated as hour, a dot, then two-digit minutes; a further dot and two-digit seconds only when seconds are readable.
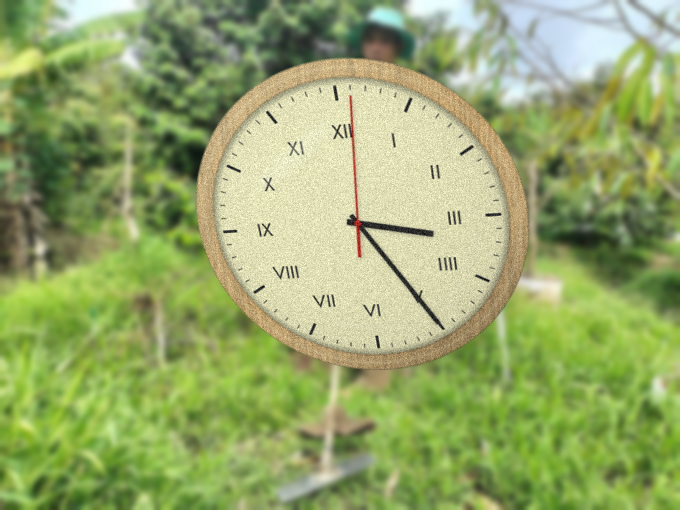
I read 3.25.01
